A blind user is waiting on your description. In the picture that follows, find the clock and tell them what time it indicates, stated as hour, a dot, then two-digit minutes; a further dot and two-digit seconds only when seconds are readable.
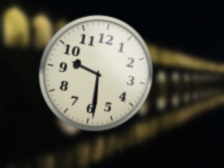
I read 9.29
